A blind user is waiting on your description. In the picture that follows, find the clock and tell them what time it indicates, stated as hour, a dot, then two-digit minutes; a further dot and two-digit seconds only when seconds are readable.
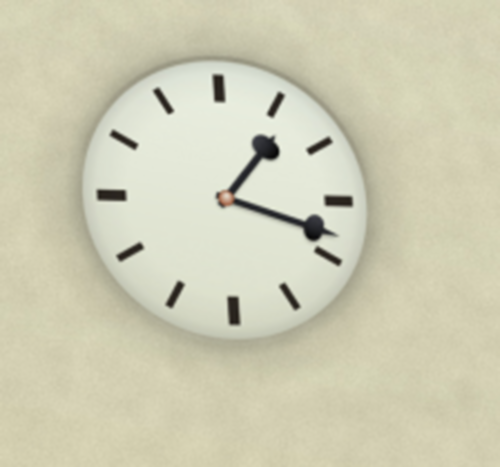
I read 1.18
